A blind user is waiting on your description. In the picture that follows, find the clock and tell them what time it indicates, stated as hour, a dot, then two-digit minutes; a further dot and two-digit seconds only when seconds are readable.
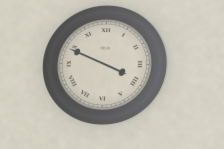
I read 3.49
